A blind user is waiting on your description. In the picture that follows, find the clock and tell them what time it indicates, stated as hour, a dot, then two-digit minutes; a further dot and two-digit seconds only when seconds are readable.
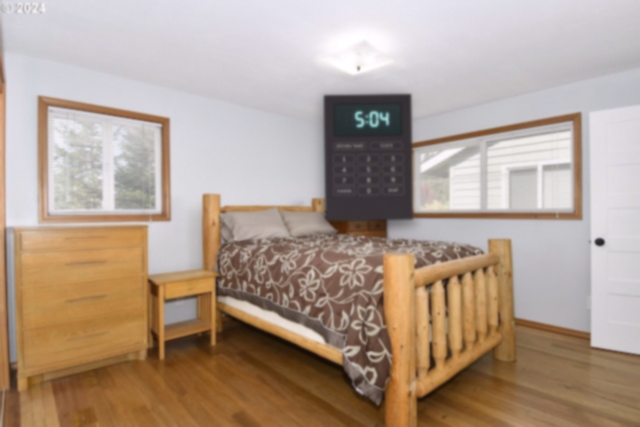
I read 5.04
